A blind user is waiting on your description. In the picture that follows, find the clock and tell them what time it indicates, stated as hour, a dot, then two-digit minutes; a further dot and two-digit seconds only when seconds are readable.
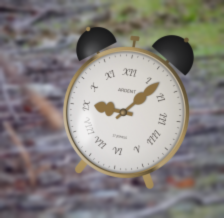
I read 9.07
